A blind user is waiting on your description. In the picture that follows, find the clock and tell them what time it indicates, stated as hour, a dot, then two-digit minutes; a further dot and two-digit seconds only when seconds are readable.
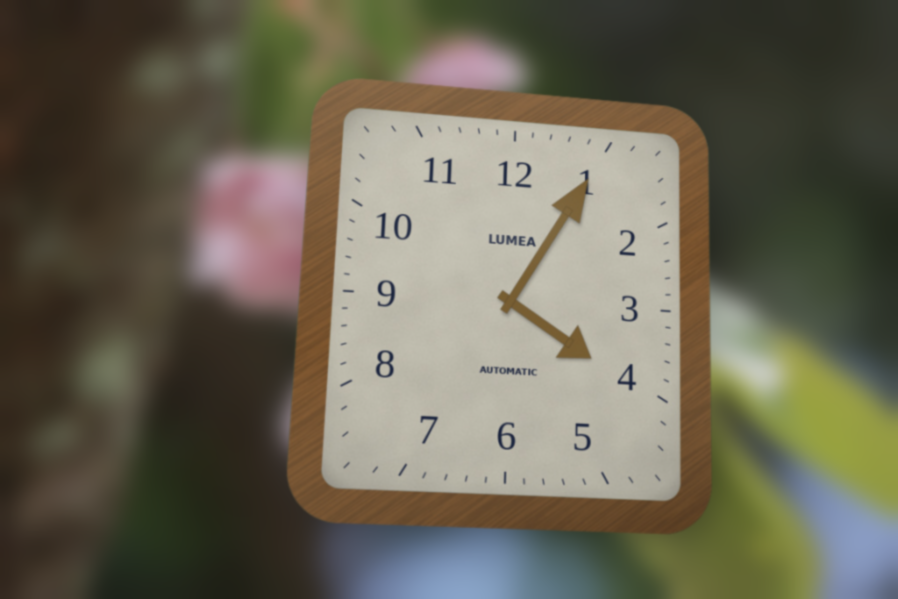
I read 4.05
